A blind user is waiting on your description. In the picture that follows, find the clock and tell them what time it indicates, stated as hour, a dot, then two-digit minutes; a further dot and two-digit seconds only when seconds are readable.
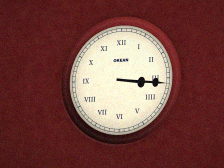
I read 3.16
